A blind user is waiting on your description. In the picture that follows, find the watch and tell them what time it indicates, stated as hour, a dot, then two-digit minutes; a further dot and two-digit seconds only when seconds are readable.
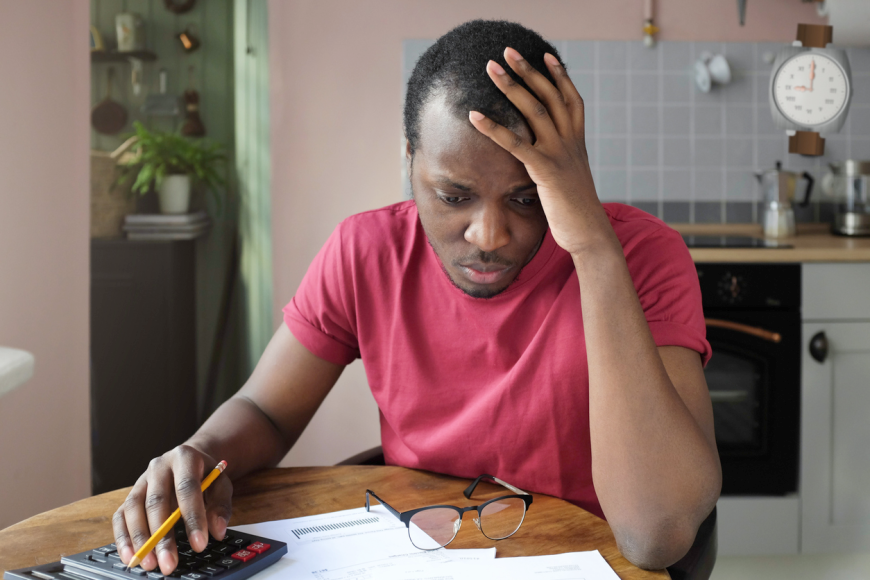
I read 9.00
